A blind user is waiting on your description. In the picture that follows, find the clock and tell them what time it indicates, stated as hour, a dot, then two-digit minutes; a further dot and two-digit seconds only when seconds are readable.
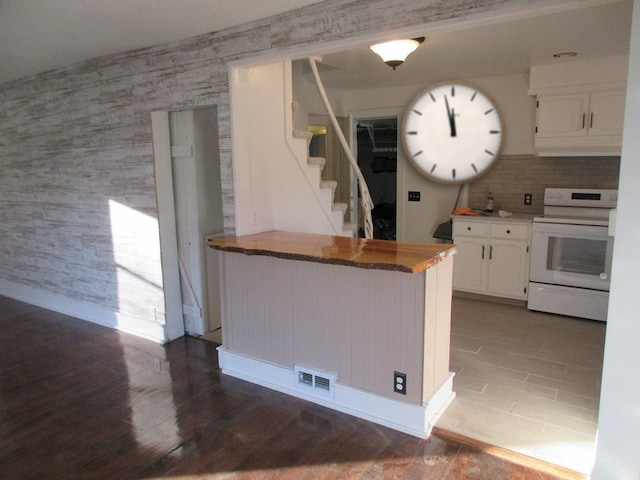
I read 11.58
